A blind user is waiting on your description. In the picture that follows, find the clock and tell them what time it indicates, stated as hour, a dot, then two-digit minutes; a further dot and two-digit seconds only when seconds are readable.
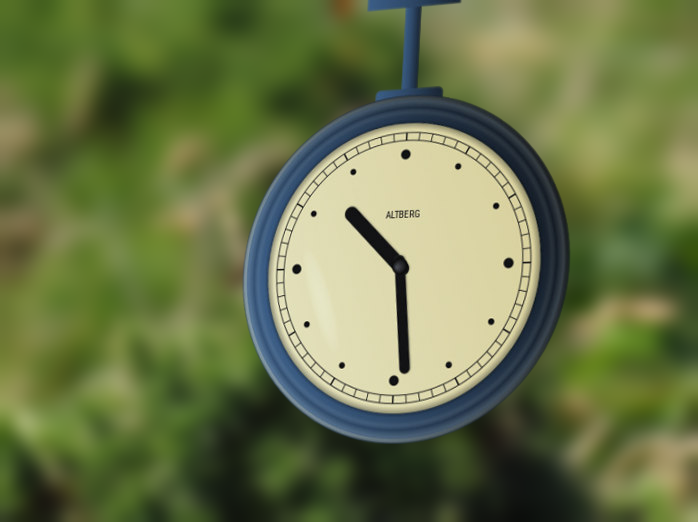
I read 10.29
